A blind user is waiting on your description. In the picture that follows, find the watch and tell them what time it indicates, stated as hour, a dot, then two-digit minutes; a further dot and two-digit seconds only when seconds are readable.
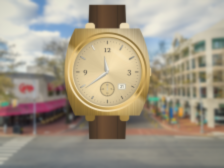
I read 11.39
